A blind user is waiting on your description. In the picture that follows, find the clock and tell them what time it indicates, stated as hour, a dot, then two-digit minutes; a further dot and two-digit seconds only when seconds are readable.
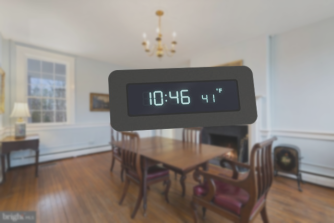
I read 10.46
